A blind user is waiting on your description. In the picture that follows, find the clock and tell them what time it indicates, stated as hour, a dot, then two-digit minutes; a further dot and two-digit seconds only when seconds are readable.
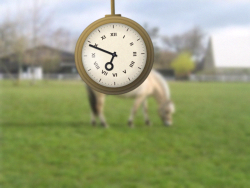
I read 6.49
